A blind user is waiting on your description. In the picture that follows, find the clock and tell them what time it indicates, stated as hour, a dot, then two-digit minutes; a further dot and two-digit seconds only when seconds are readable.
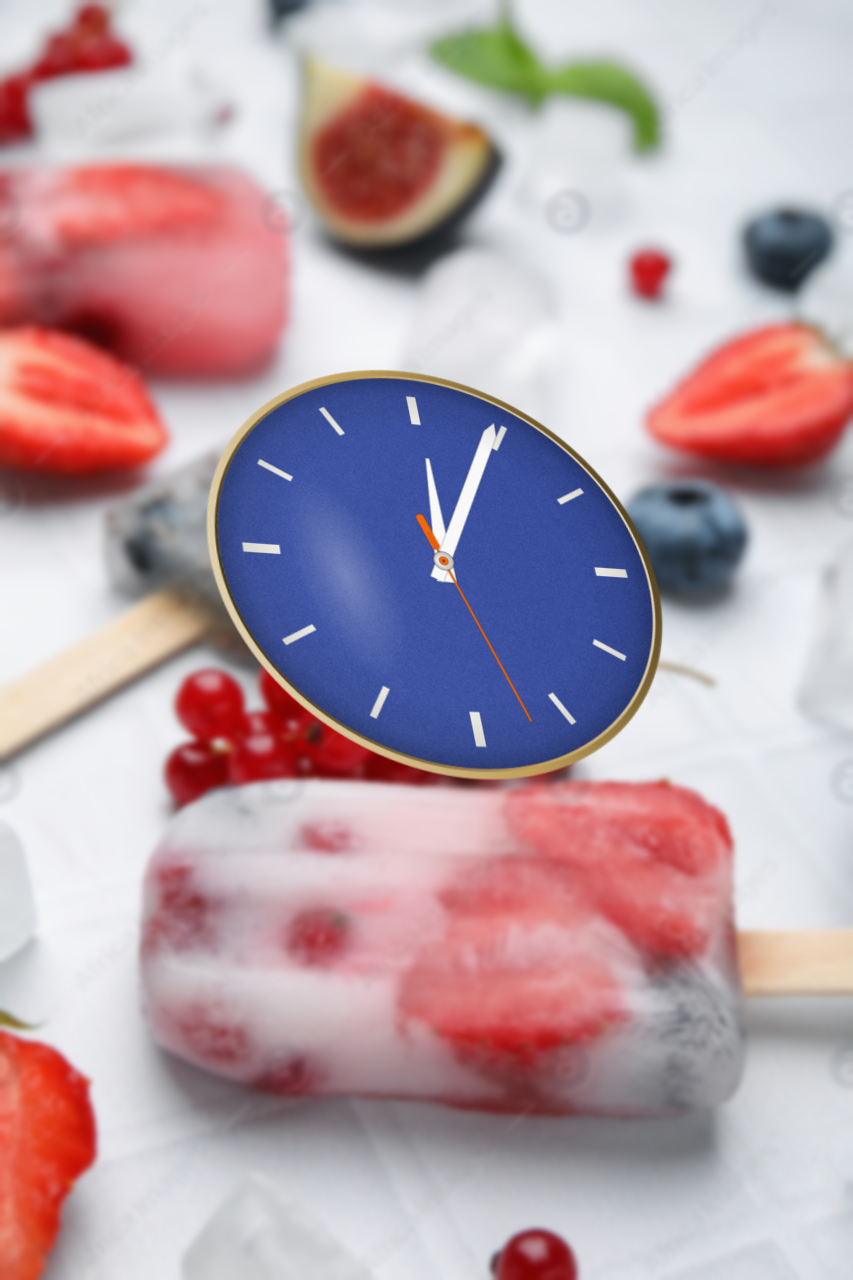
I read 12.04.27
